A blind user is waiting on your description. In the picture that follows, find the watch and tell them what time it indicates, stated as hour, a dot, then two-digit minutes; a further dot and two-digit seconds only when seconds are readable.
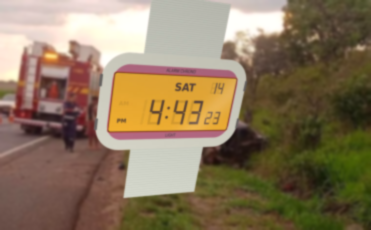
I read 4.43.23
